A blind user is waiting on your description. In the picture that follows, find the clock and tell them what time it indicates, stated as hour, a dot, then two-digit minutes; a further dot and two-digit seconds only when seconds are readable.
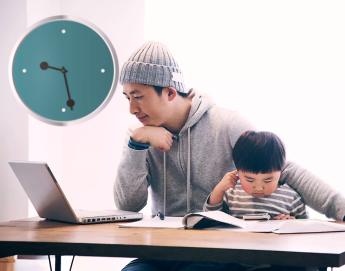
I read 9.28
